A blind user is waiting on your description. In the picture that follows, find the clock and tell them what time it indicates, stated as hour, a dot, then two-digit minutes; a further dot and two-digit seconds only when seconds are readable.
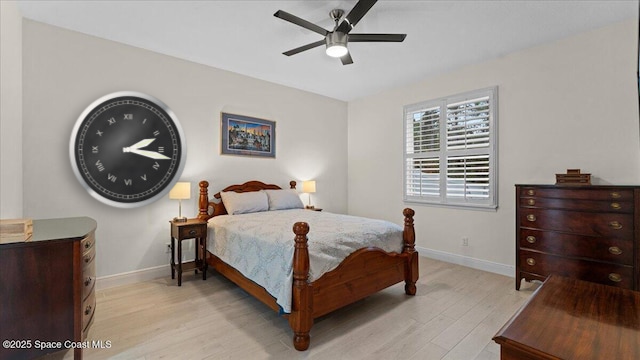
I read 2.17
